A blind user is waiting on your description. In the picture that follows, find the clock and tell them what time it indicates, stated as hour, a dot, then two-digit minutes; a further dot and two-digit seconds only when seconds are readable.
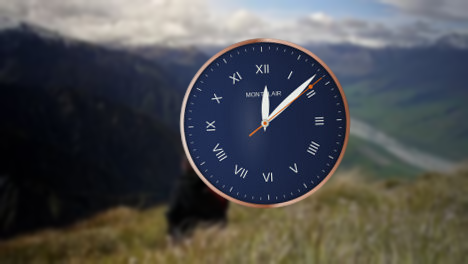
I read 12.08.09
